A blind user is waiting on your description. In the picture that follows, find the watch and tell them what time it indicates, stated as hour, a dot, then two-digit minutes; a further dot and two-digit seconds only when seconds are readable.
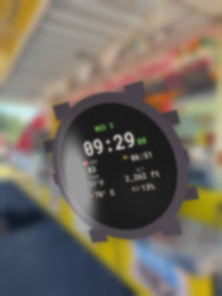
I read 9.29
